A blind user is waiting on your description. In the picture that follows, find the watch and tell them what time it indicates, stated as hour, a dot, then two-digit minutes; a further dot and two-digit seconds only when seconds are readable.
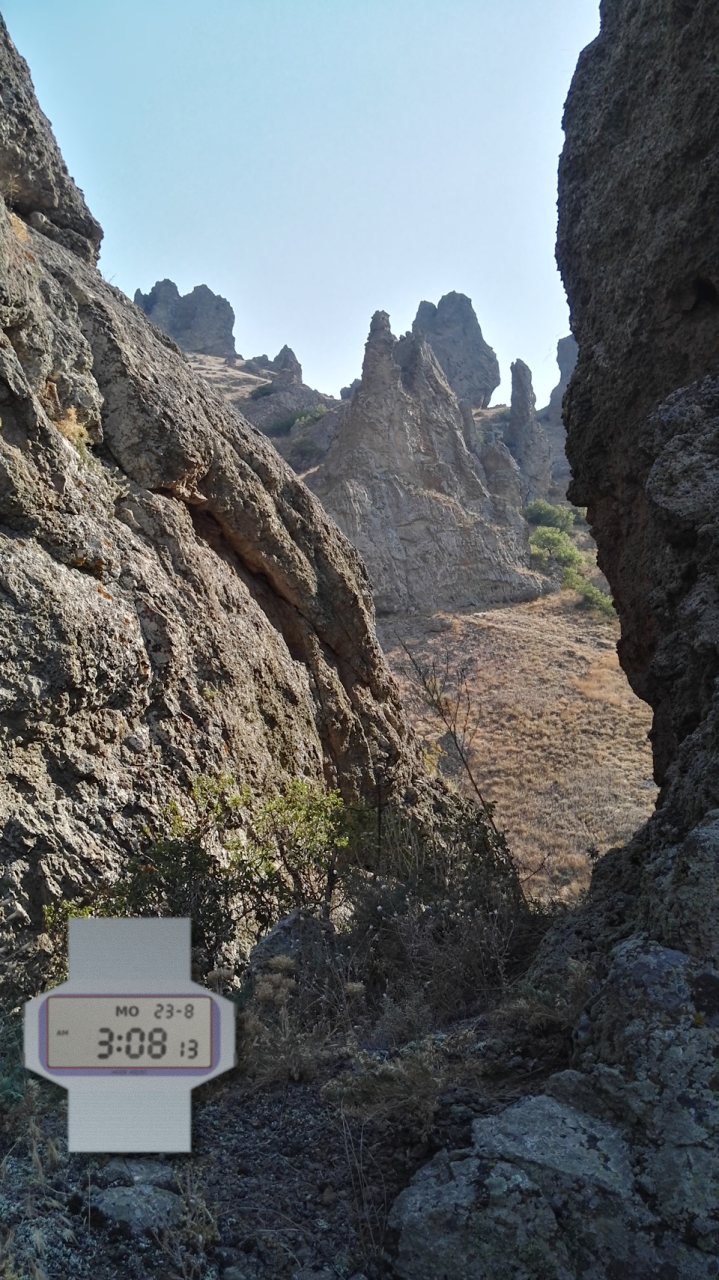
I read 3.08.13
